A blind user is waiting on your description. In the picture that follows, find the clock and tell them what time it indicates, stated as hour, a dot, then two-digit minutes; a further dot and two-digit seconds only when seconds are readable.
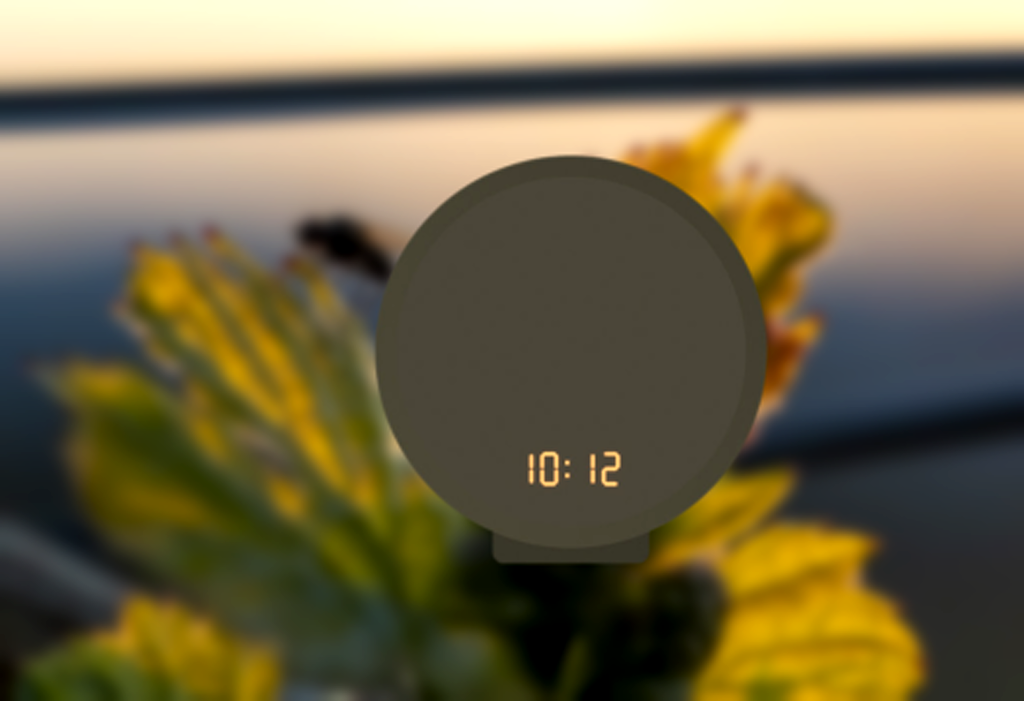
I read 10.12
